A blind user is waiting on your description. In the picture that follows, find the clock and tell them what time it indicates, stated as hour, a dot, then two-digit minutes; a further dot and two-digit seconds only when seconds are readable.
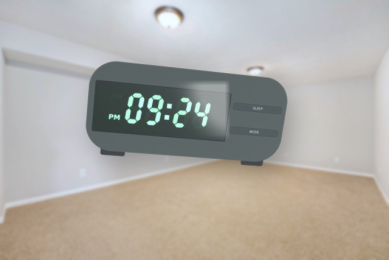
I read 9.24
